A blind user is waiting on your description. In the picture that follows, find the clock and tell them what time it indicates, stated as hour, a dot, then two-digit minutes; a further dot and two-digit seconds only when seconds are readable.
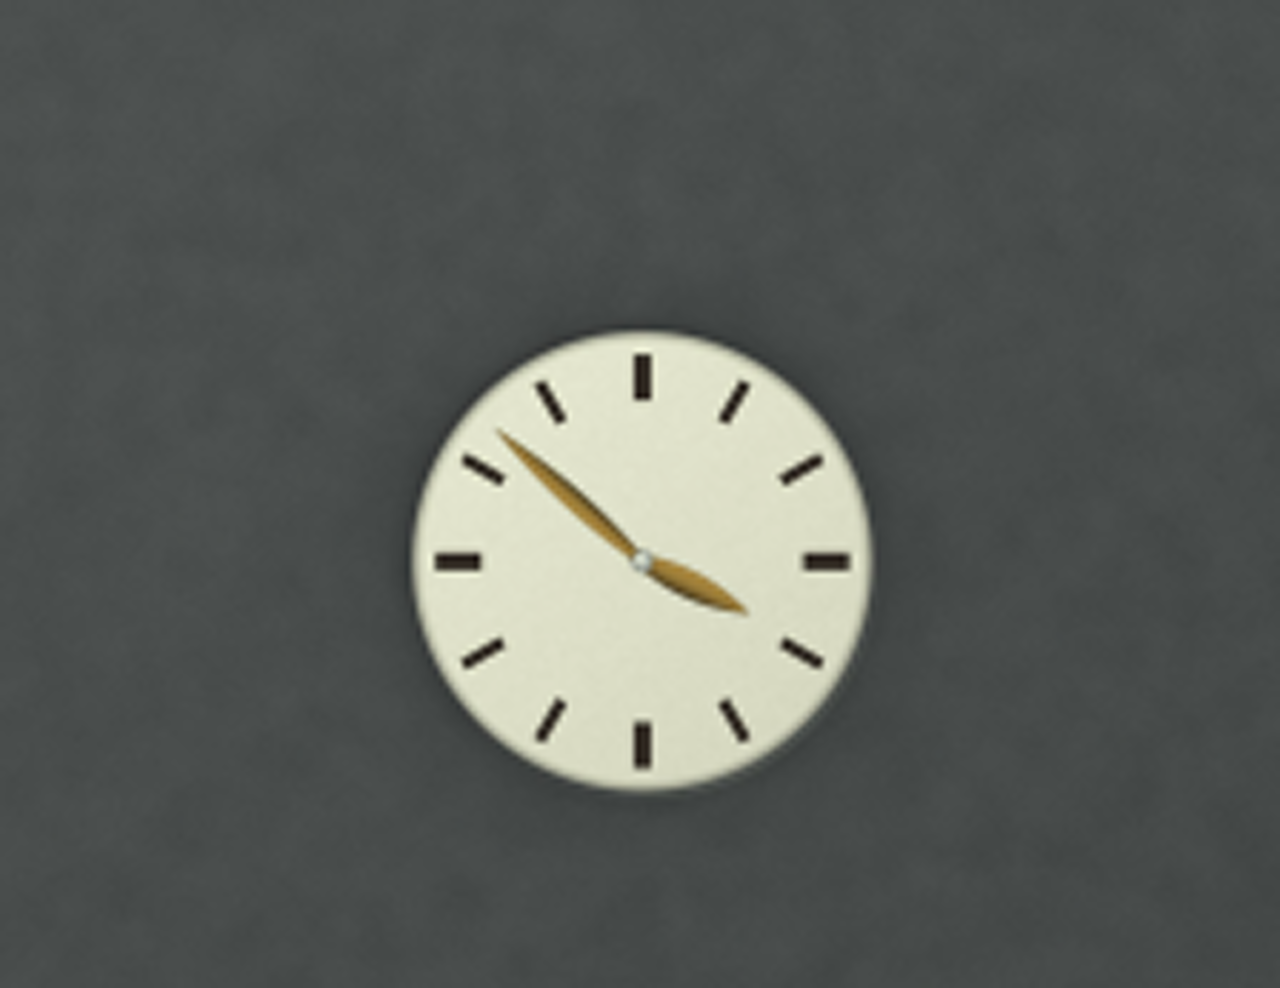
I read 3.52
